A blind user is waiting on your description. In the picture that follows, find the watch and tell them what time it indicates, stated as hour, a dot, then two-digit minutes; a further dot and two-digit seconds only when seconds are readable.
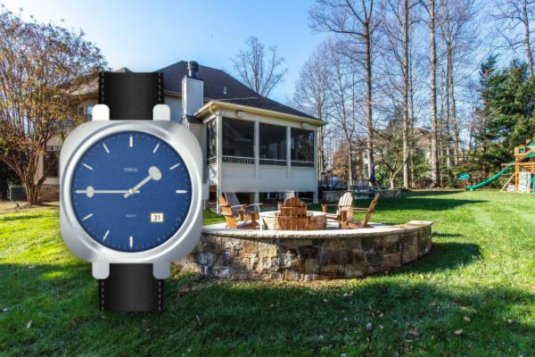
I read 1.45
